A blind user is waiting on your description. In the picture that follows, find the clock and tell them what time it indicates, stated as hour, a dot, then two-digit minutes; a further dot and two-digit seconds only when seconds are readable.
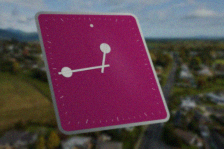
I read 12.44
